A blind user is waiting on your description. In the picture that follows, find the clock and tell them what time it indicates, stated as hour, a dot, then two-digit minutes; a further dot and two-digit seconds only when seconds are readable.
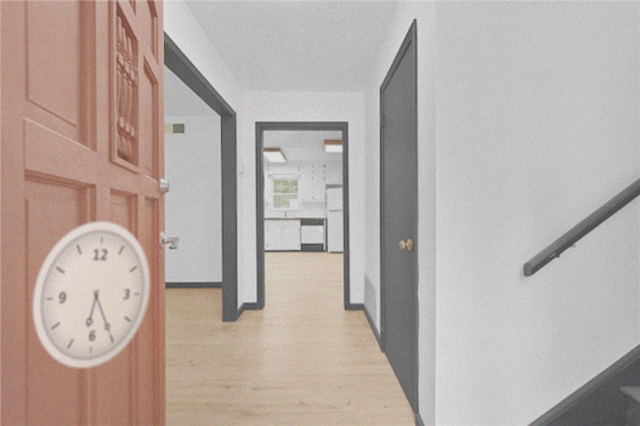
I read 6.25
